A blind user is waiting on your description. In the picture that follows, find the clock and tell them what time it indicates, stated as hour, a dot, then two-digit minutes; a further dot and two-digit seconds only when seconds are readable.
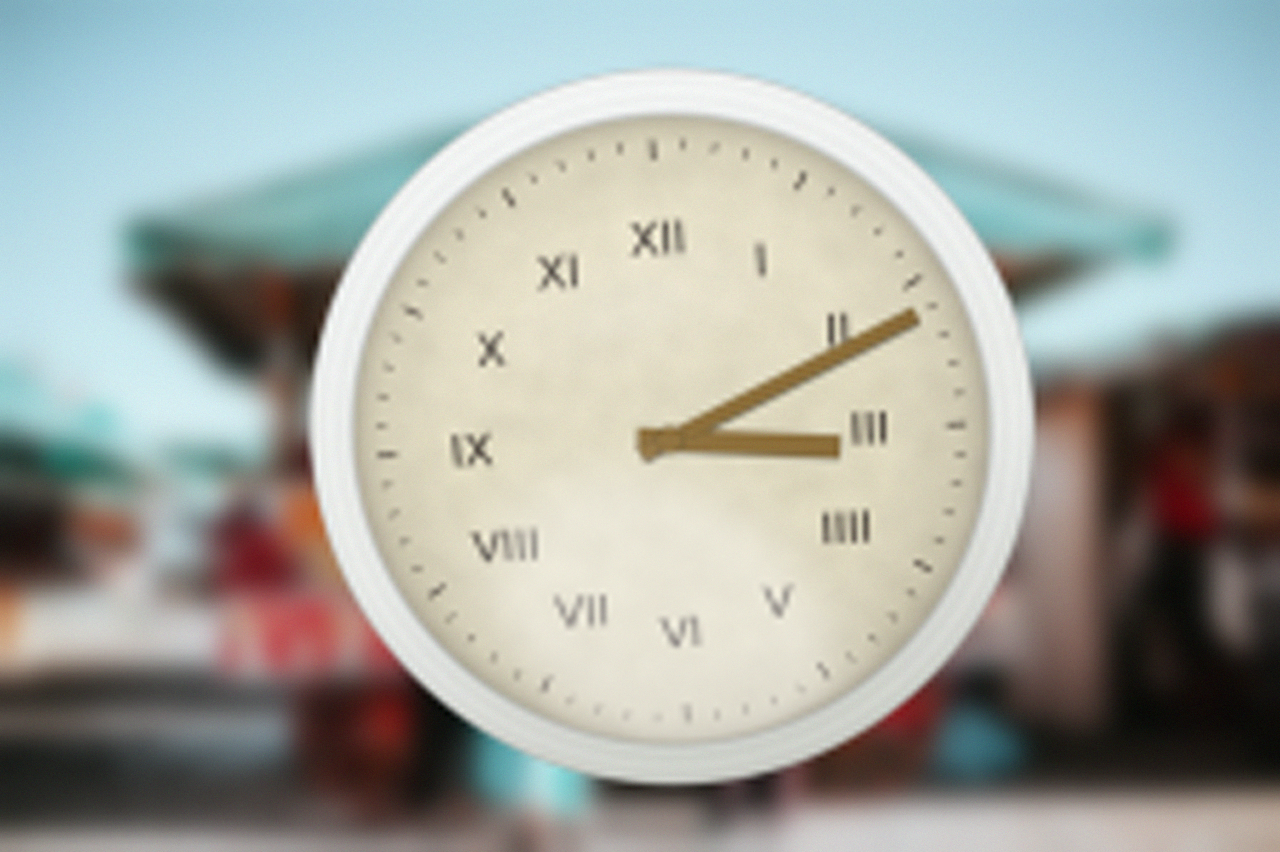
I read 3.11
